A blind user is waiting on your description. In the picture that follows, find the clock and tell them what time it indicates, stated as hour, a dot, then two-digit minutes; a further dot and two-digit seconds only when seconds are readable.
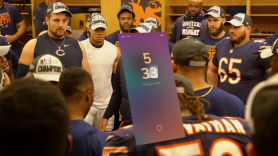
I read 5.33
